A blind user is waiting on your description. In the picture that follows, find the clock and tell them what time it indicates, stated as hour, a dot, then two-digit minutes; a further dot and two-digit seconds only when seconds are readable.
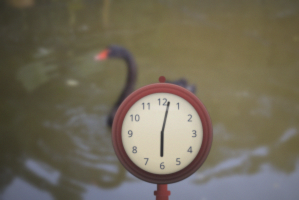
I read 6.02
